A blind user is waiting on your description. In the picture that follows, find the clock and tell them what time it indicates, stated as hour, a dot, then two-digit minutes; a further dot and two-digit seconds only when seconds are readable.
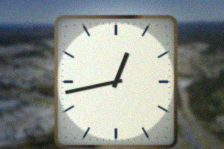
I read 12.43
